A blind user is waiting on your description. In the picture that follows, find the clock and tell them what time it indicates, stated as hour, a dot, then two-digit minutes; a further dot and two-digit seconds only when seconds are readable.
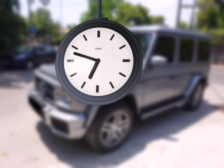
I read 6.48
